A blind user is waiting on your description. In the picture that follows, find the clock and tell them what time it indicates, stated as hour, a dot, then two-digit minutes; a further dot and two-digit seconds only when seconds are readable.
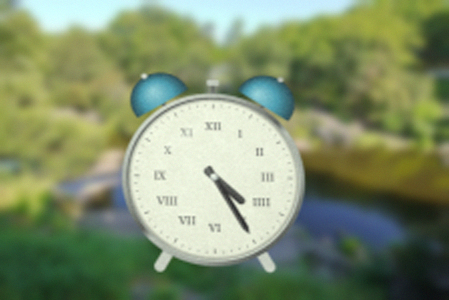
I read 4.25
